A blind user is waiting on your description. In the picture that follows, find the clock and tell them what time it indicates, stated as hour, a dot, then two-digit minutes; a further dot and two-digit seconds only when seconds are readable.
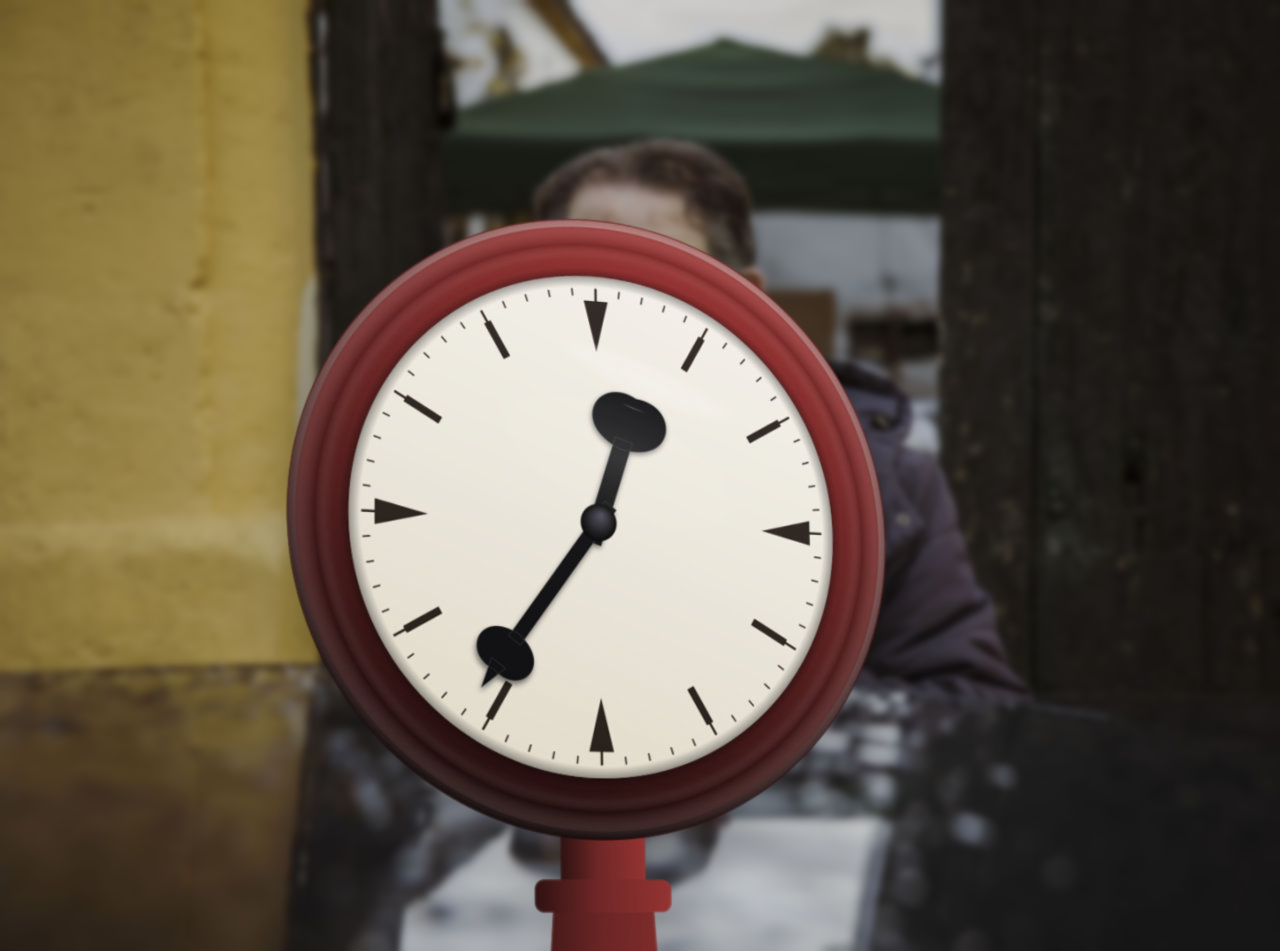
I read 12.36
